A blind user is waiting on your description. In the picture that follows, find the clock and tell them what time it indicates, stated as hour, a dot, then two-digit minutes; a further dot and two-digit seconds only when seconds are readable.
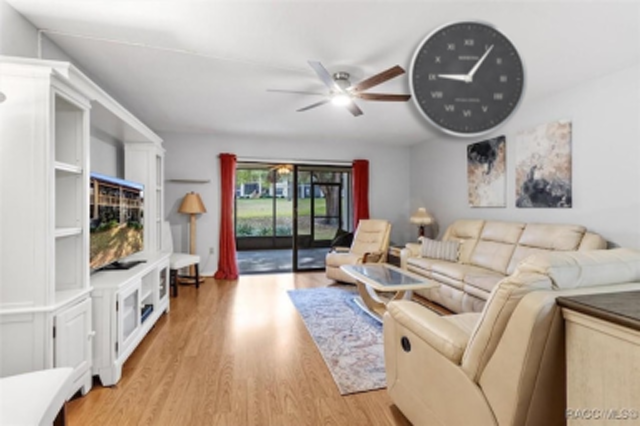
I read 9.06
